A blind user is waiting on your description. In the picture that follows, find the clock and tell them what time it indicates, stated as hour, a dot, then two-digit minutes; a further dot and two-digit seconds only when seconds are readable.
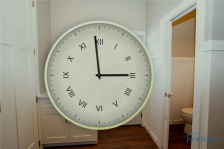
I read 2.59
